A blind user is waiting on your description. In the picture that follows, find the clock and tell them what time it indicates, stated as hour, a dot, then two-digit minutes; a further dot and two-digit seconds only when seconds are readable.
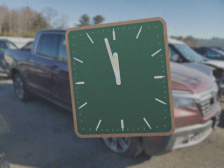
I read 11.58
